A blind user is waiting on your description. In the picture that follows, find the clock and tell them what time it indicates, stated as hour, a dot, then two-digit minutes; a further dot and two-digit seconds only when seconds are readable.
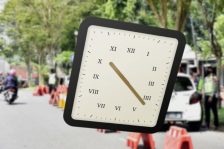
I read 10.22
